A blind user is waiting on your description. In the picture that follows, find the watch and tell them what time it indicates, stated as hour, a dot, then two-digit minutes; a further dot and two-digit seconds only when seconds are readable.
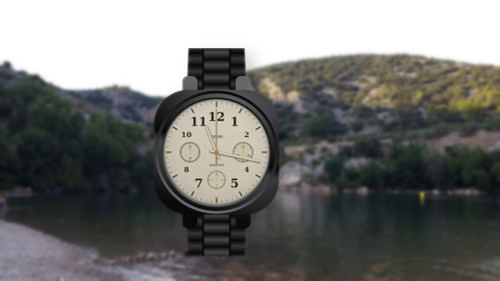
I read 11.17
